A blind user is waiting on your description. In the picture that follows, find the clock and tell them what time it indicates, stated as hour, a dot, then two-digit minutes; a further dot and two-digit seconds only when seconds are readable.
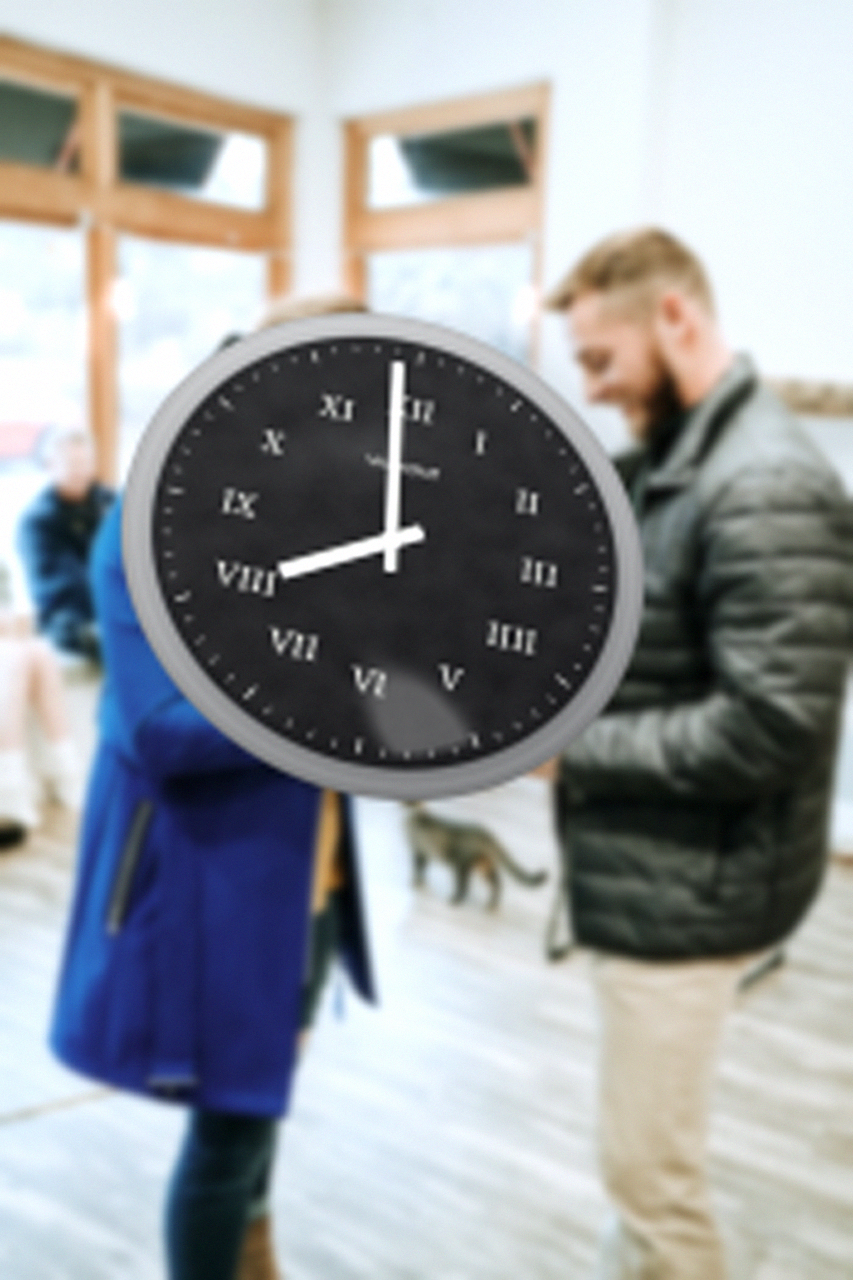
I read 7.59
